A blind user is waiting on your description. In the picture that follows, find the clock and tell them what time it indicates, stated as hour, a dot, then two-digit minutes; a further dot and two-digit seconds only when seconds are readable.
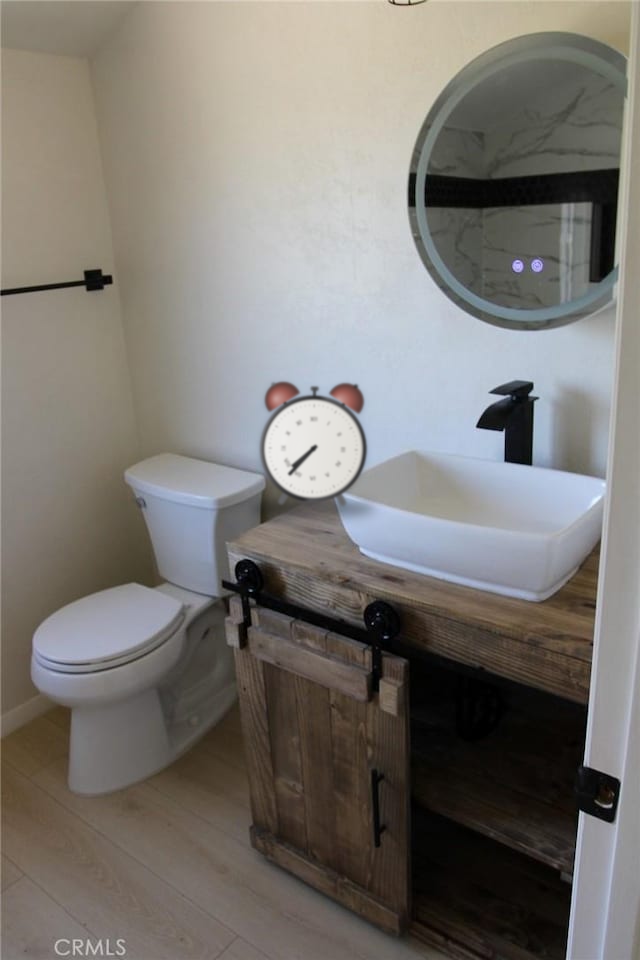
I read 7.37
